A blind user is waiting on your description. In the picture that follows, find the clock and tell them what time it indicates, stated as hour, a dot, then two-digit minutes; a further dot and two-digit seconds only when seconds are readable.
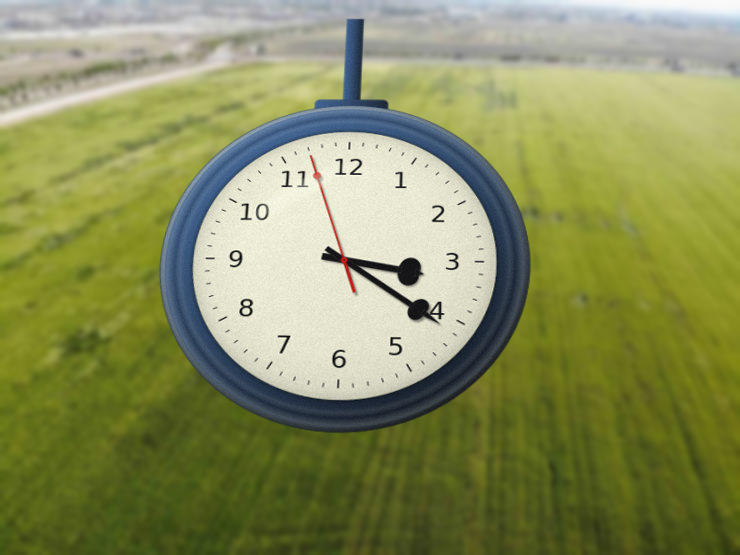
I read 3.20.57
